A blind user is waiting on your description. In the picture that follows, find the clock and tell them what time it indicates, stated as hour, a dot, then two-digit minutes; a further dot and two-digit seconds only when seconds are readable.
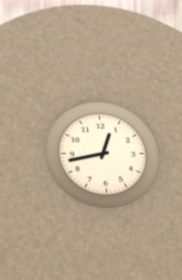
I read 12.43
